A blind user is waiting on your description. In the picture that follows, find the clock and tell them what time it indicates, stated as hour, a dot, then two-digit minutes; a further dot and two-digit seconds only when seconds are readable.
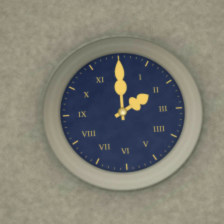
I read 2.00
